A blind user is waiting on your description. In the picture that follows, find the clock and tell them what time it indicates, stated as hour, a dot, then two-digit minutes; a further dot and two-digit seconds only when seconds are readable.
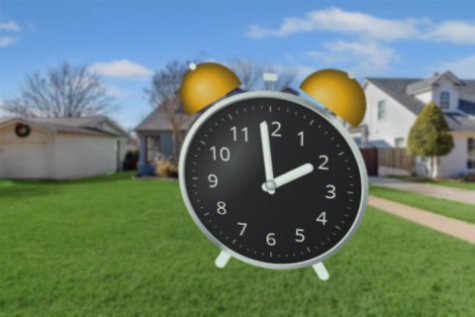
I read 1.59
